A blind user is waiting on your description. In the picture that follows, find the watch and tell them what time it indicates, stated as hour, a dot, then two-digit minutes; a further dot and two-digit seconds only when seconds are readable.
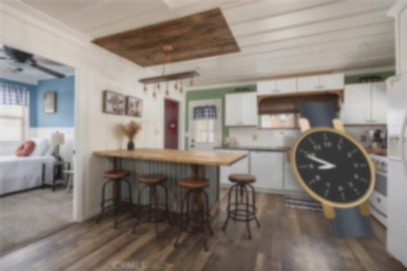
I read 8.49
